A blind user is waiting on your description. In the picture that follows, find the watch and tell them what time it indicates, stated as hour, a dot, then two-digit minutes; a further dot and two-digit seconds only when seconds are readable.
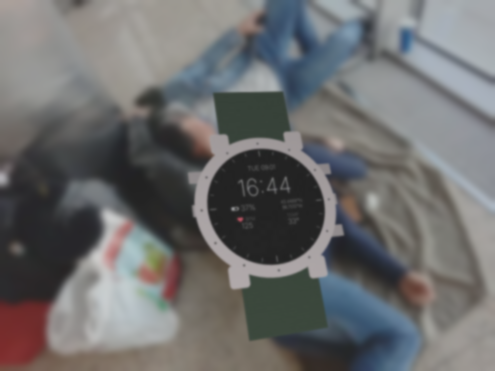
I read 16.44
